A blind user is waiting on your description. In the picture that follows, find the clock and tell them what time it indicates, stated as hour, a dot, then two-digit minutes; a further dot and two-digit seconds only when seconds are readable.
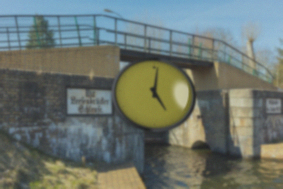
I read 5.01
